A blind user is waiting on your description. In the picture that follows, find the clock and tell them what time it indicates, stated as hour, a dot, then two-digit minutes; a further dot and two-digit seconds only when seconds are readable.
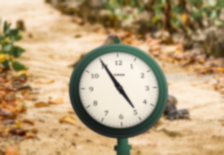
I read 4.55
